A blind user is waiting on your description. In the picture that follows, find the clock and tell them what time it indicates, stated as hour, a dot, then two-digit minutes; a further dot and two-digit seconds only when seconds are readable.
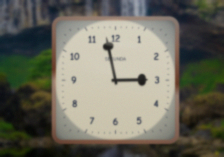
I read 2.58
